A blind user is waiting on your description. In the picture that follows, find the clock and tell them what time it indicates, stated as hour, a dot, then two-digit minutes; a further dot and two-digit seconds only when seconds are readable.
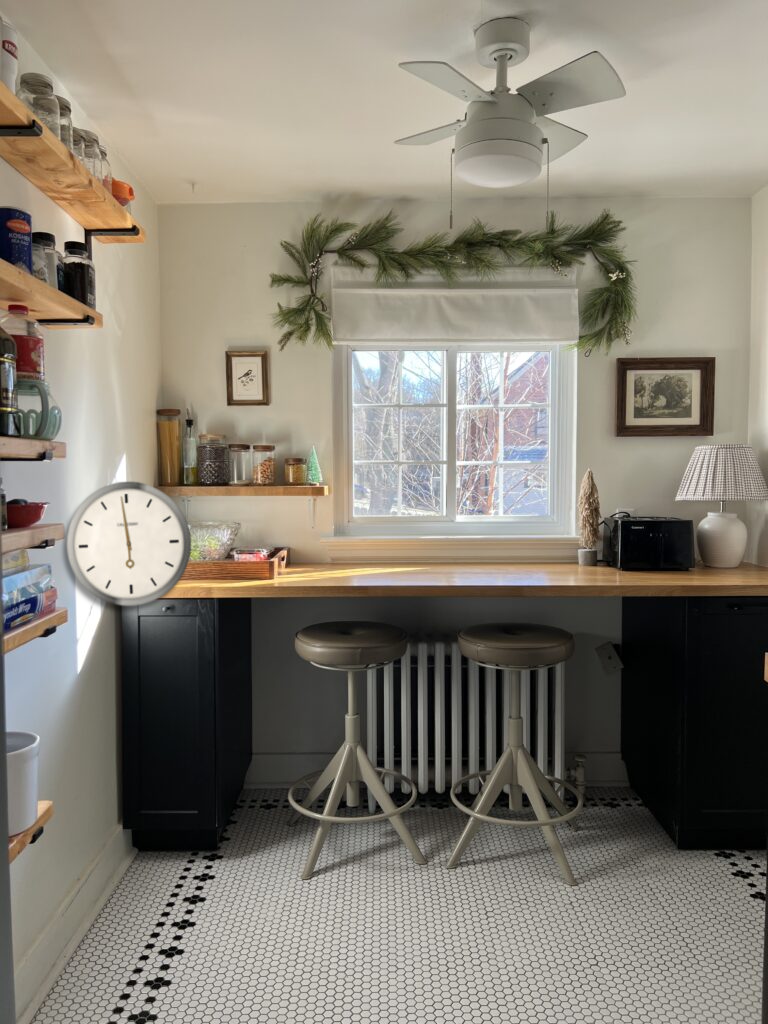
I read 5.59
